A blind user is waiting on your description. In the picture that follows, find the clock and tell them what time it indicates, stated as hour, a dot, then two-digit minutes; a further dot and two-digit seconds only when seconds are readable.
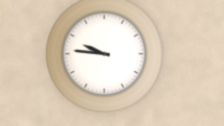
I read 9.46
